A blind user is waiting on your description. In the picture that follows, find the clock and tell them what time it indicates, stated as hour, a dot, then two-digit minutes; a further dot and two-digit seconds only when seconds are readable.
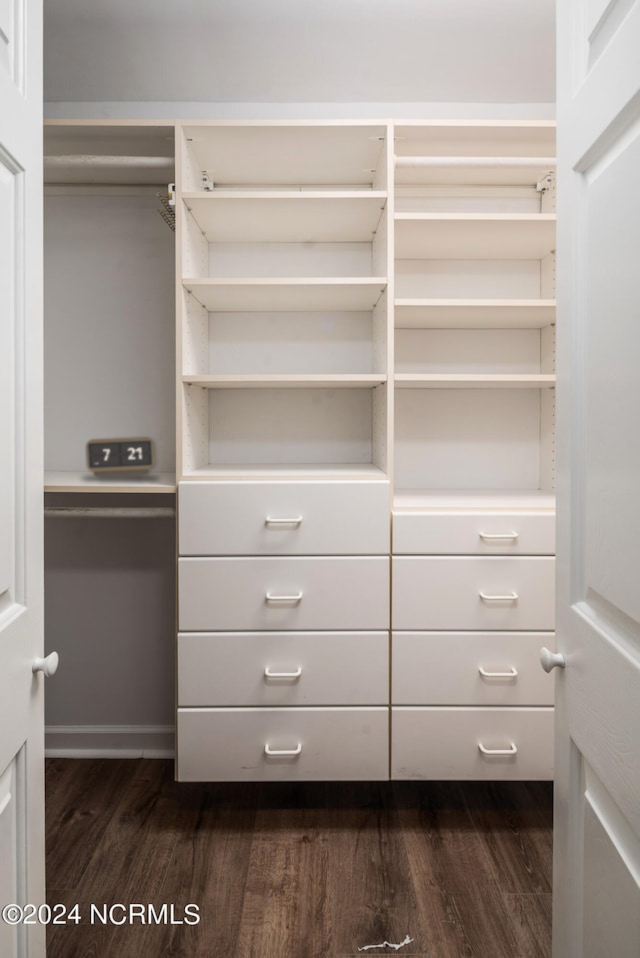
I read 7.21
